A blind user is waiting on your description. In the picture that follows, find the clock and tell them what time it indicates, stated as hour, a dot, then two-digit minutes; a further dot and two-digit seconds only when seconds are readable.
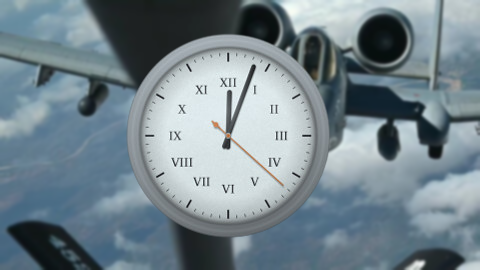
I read 12.03.22
